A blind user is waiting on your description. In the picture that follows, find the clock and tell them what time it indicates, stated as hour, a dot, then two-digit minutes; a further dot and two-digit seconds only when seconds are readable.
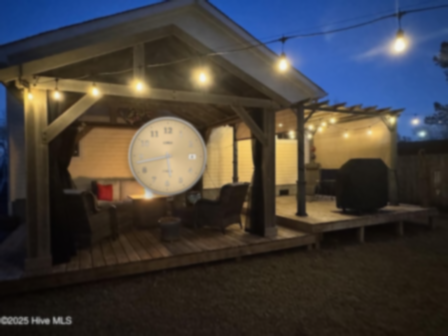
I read 5.43
